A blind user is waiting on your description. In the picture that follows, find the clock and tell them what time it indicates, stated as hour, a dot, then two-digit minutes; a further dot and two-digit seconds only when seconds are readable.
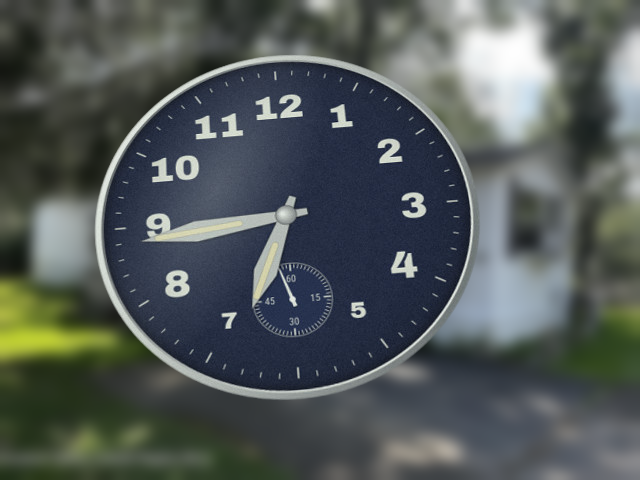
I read 6.43.57
